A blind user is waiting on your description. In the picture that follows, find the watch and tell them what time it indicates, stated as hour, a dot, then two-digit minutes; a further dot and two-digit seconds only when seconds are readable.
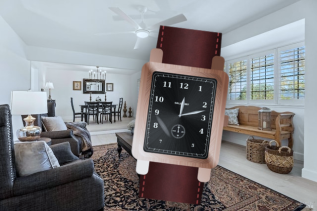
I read 12.12
